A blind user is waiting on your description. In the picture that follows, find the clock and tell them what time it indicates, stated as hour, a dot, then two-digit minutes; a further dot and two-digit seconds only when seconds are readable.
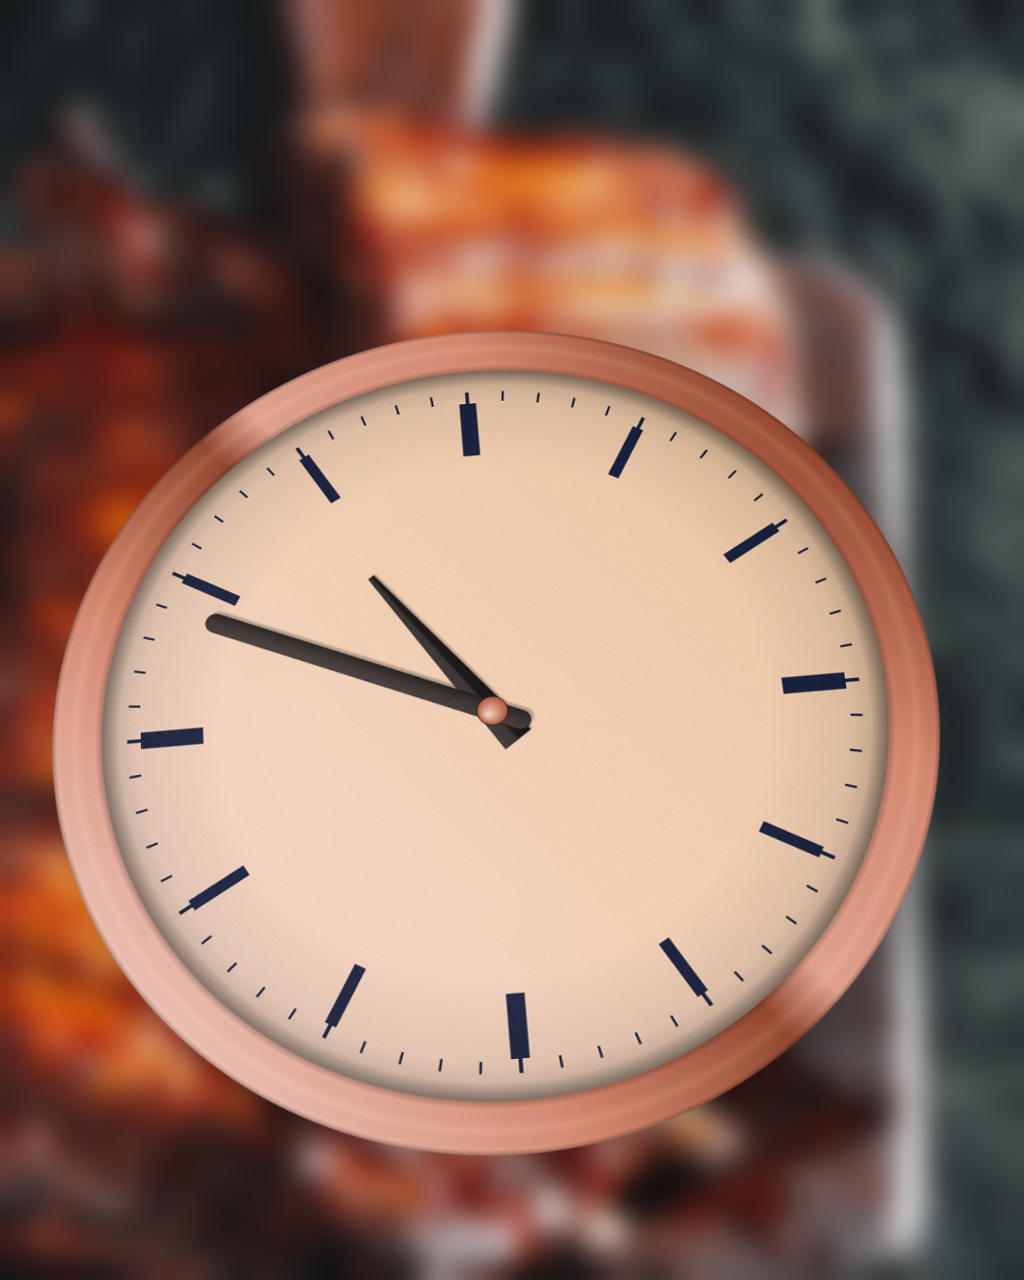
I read 10.49
